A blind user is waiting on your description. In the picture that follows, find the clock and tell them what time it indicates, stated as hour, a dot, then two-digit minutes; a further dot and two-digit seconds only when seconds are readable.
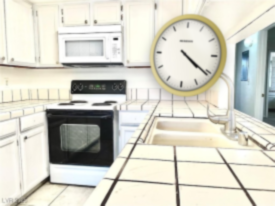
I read 4.21
